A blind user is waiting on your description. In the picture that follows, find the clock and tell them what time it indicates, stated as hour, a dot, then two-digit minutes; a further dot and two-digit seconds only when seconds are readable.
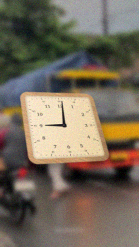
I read 9.01
